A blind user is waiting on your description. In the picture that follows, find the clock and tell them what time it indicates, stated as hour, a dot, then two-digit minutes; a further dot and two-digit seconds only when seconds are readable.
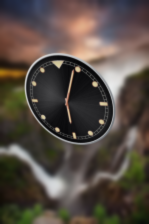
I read 6.04
